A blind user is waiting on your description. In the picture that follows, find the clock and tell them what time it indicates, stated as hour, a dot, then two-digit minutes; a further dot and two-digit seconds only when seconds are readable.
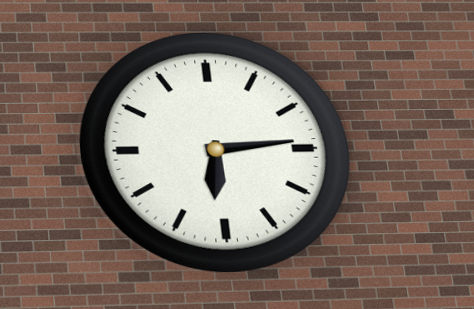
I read 6.14
